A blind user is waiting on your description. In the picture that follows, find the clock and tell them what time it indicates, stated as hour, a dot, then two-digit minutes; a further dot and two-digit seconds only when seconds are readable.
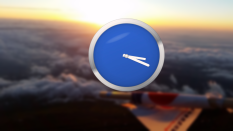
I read 3.19
